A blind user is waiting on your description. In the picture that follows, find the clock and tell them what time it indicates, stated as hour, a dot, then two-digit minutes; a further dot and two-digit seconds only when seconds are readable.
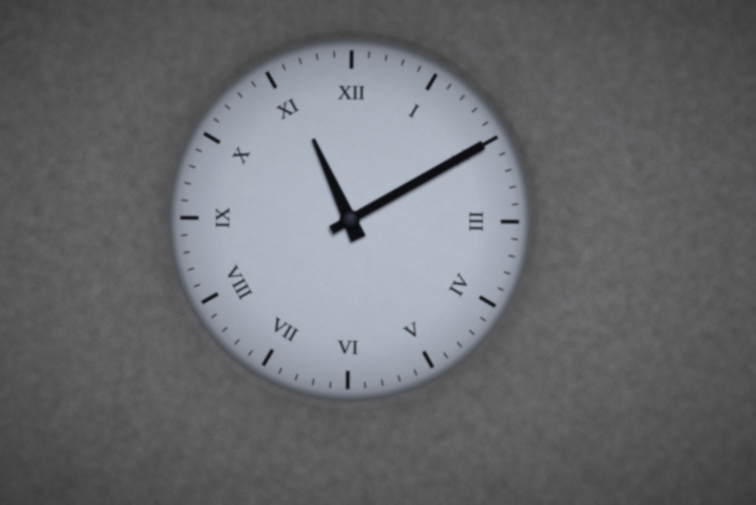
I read 11.10
